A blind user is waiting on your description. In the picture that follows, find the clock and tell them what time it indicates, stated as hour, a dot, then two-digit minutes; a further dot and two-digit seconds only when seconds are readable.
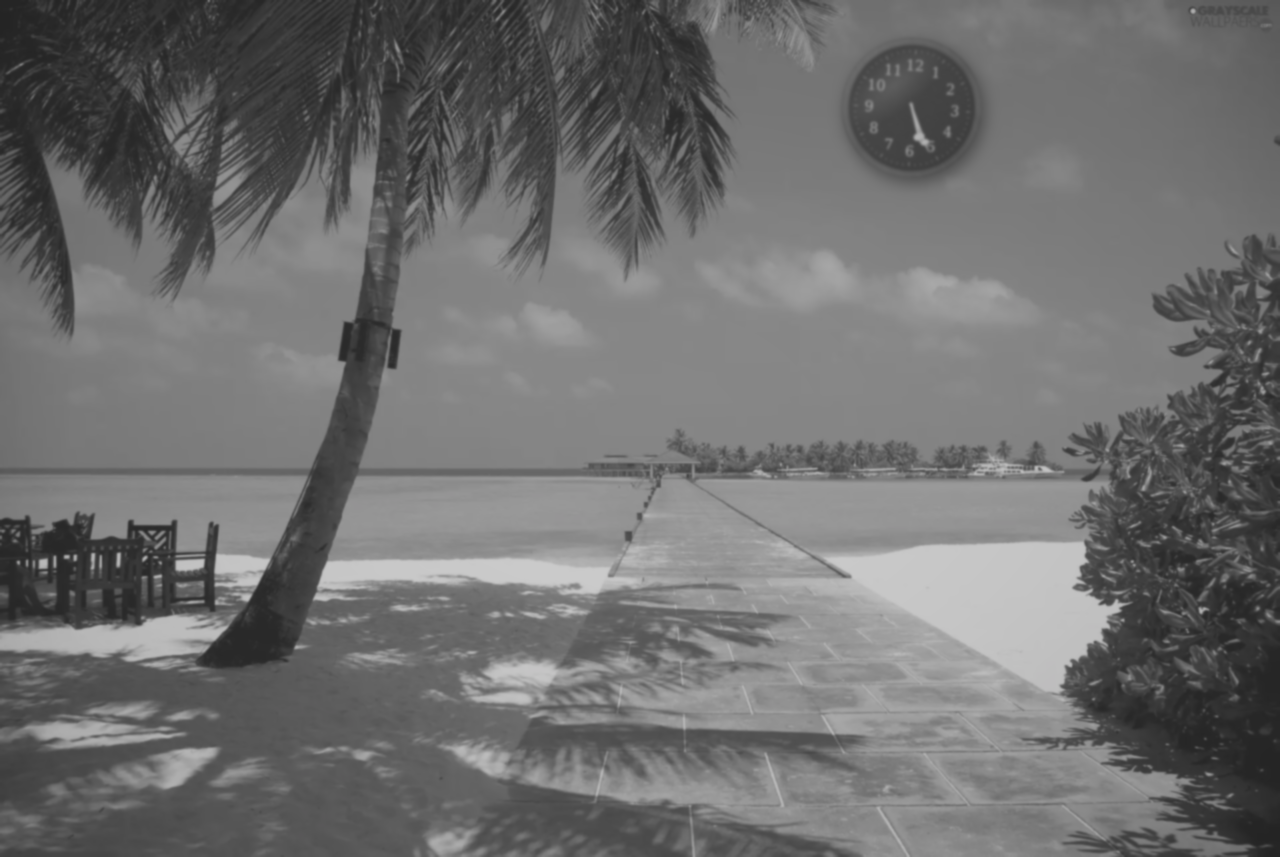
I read 5.26
